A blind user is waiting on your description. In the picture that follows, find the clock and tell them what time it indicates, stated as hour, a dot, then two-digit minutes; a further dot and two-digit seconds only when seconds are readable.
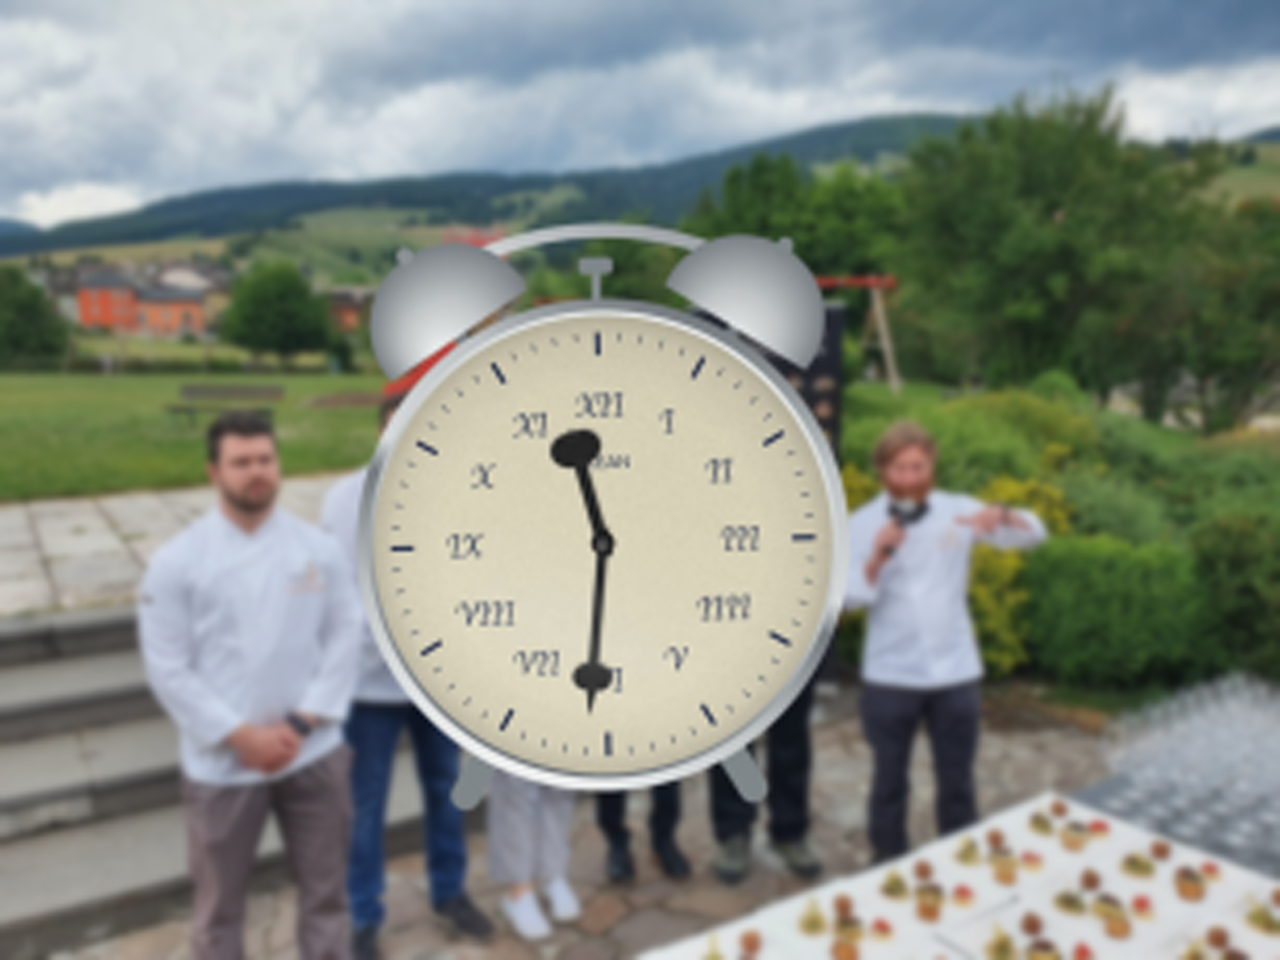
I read 11.31
